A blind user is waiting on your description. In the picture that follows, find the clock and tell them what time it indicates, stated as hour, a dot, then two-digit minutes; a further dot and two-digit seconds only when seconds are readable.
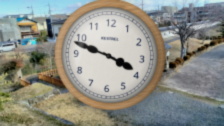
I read 3.48
